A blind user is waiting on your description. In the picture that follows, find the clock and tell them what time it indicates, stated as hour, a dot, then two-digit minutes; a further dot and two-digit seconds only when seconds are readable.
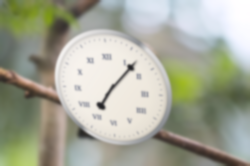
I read 7.07
